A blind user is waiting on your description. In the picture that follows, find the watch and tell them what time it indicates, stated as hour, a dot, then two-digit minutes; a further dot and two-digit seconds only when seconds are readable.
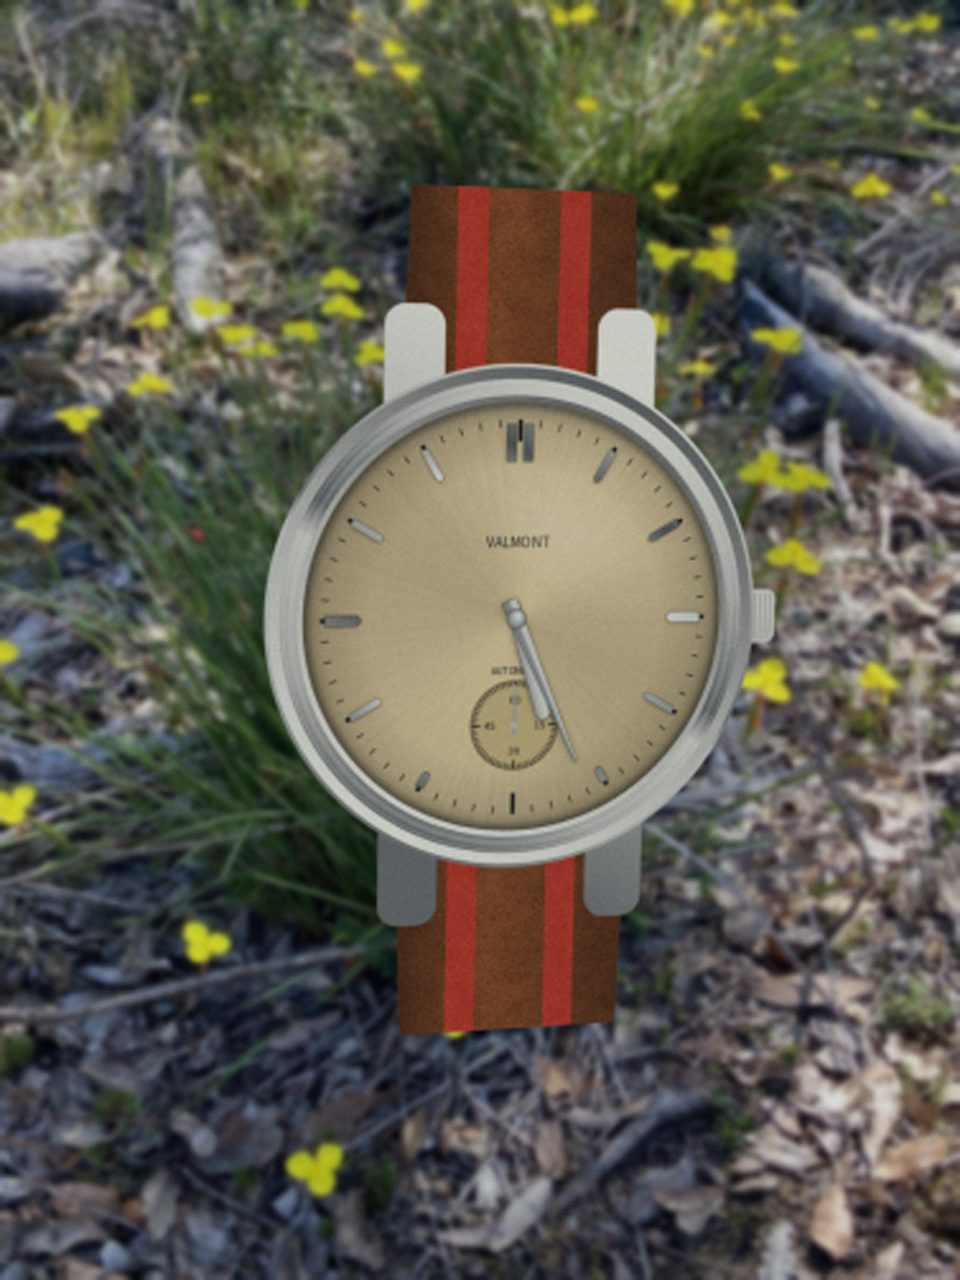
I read 5.26
